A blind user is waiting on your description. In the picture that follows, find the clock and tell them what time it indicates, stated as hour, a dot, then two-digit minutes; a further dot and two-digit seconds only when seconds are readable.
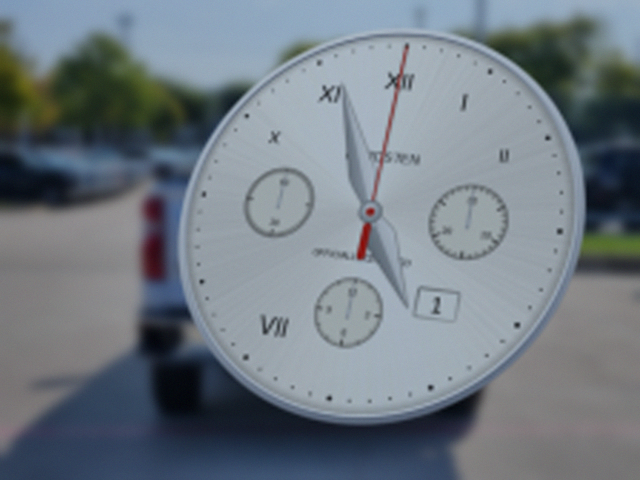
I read 4.56
